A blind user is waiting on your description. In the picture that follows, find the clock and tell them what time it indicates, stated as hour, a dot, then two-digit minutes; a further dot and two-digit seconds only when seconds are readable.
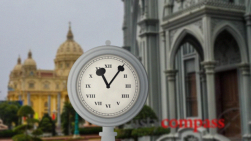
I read 11.06
